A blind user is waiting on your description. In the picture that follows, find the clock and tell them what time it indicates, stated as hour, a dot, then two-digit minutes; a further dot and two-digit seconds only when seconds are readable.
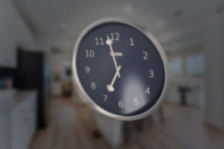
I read 6.58
